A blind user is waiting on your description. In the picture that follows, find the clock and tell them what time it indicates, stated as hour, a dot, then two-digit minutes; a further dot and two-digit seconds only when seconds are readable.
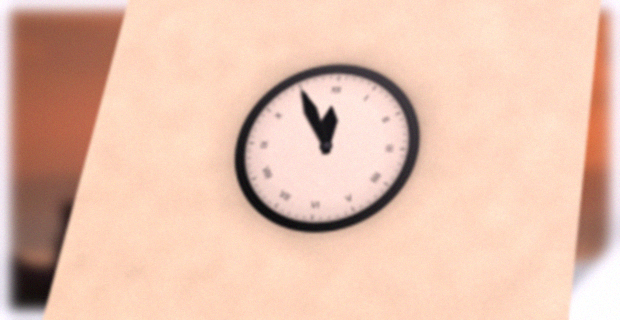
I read 11.55
